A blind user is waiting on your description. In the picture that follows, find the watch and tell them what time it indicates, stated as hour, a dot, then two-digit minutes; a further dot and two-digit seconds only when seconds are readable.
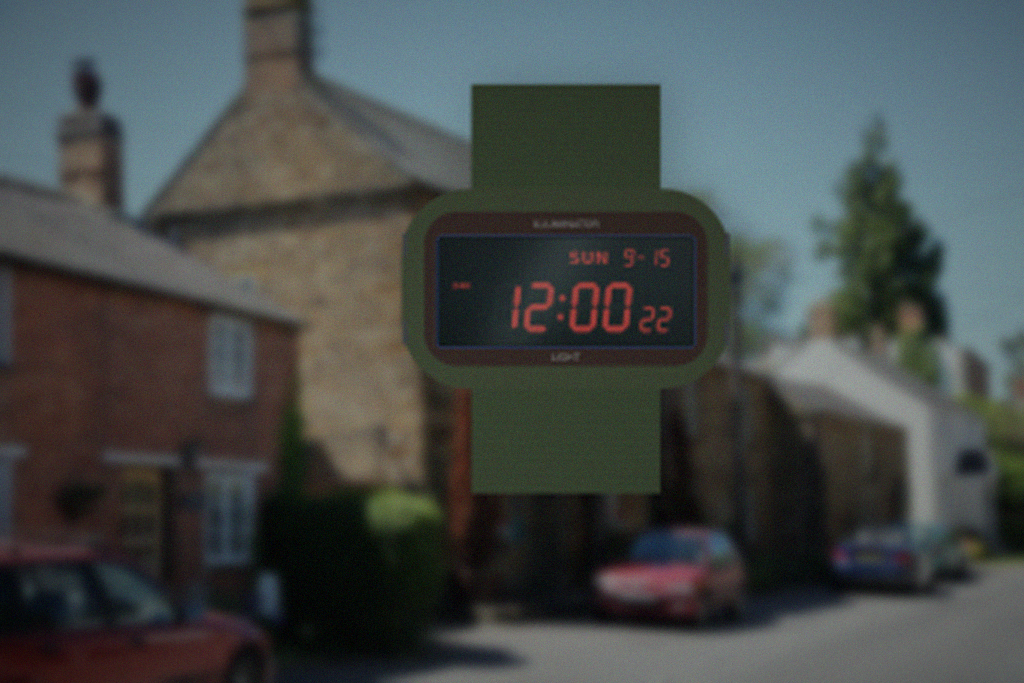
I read 12.00.22
